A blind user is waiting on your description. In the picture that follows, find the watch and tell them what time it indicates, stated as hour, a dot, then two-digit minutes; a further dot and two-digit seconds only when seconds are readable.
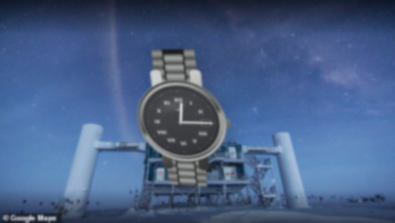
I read 12.15
